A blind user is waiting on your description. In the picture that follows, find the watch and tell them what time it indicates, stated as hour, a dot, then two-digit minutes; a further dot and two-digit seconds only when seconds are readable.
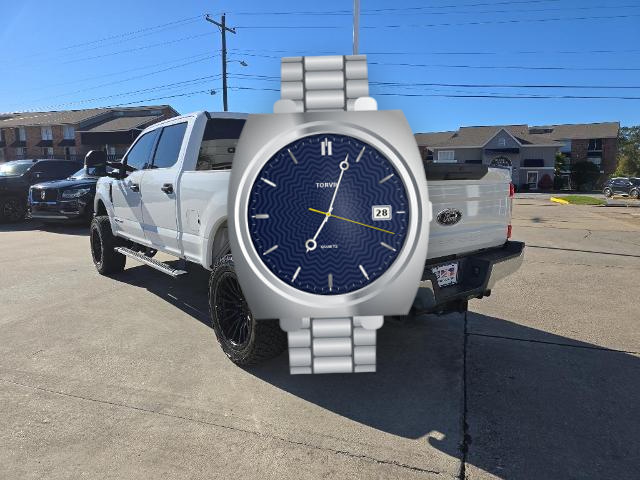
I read 7.03.18
